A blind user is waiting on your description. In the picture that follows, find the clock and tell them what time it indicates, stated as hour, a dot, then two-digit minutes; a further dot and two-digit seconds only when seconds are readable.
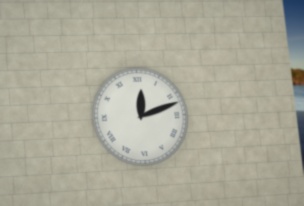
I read 12.12
